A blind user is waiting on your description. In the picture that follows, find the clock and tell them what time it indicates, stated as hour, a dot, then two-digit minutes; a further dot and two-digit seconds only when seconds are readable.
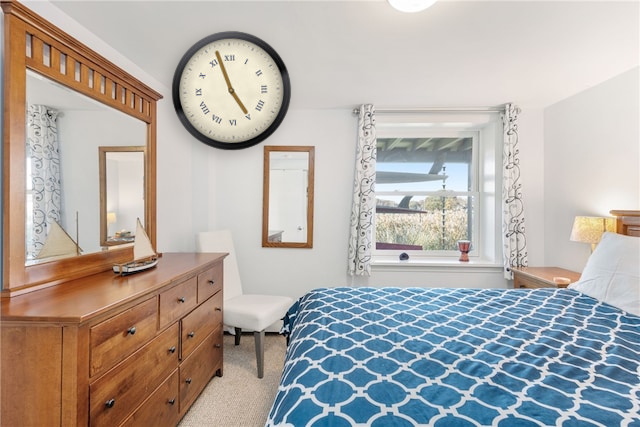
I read 4.57
